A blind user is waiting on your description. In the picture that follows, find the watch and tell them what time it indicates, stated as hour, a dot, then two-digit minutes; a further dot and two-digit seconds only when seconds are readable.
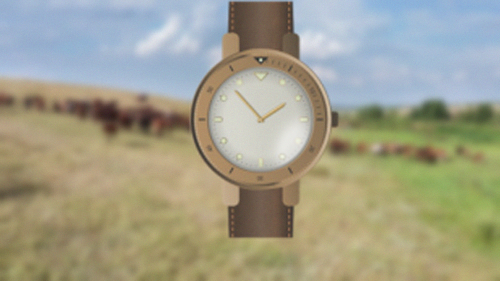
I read 1.53
